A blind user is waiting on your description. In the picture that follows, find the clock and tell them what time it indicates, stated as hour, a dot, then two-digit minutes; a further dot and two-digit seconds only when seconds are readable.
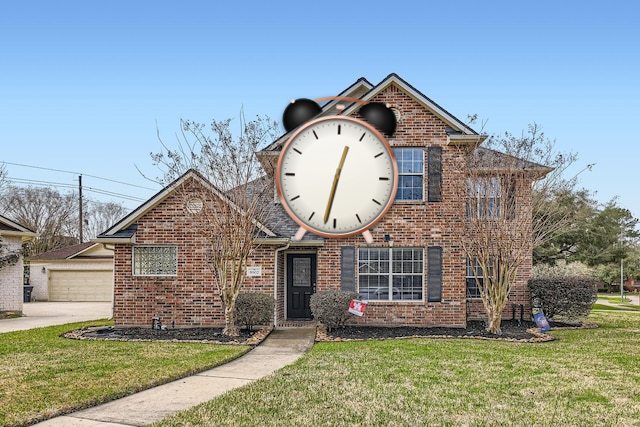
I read 12.32
